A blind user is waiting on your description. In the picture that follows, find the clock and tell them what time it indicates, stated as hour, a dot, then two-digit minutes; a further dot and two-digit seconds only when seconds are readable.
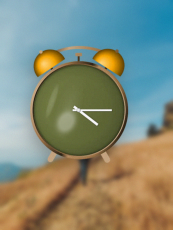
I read 4.15
